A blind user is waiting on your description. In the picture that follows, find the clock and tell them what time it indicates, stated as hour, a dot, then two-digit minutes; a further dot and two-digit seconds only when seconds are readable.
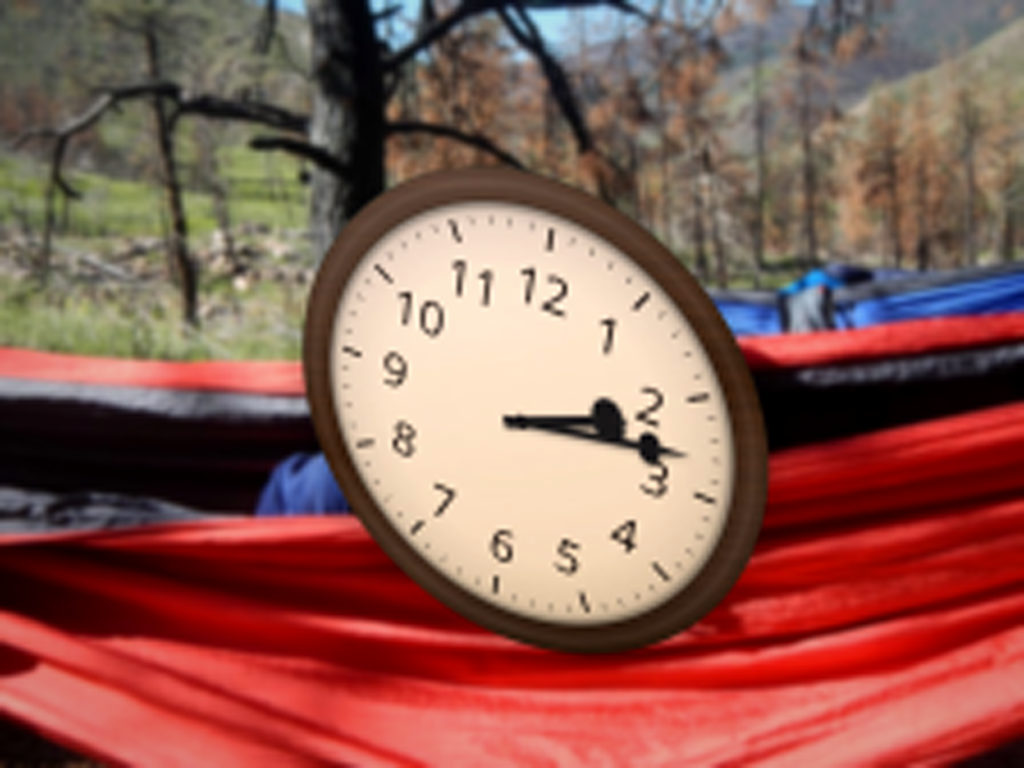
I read 2.13
